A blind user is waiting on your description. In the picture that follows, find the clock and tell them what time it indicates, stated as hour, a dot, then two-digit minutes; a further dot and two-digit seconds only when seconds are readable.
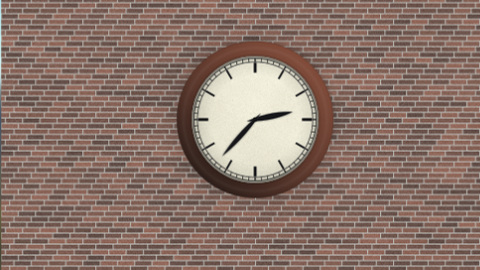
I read 2.37
